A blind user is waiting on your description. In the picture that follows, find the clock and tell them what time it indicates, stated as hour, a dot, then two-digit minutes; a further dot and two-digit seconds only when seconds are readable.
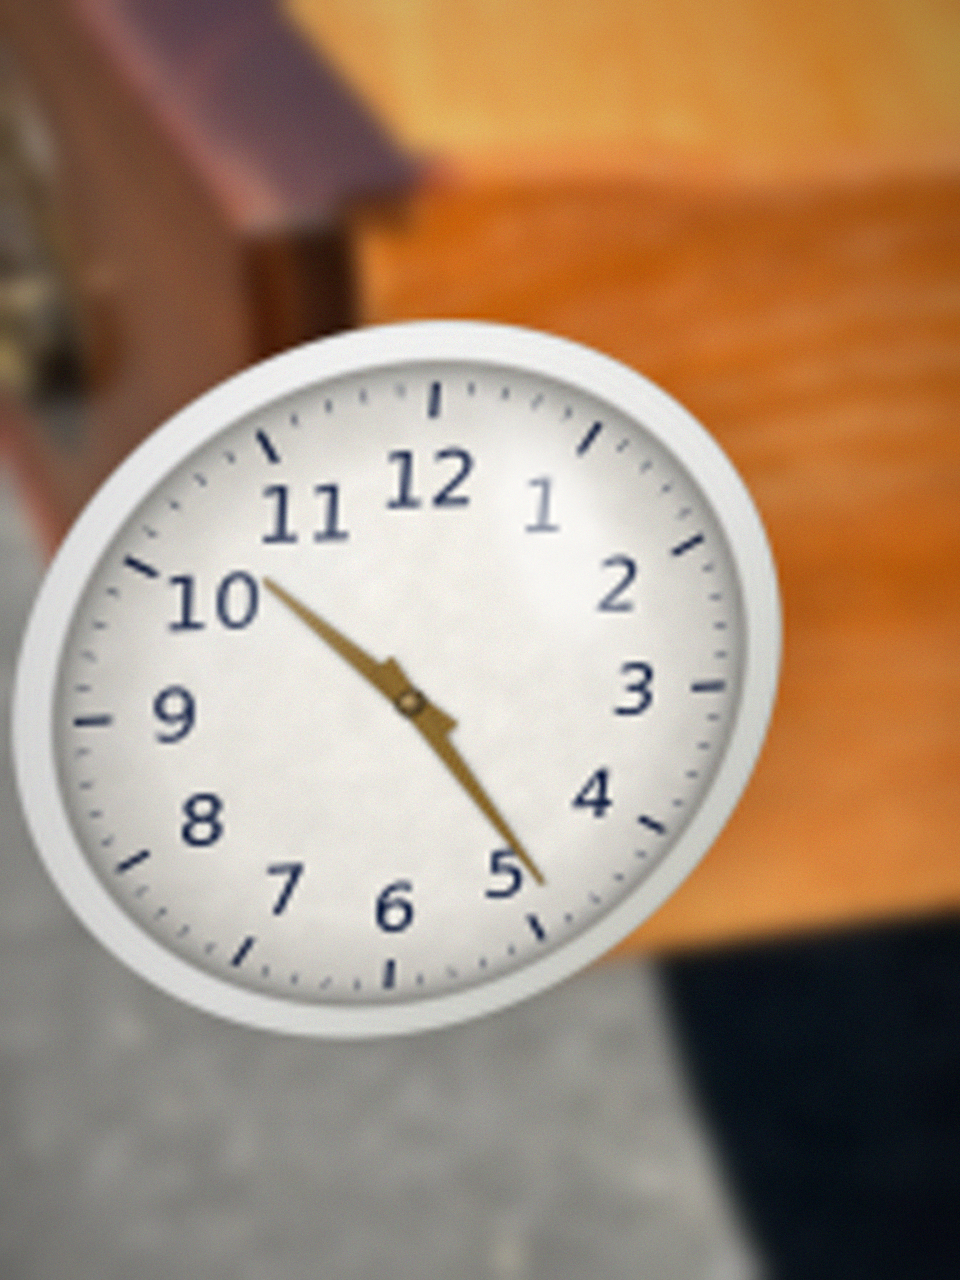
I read 10.24
